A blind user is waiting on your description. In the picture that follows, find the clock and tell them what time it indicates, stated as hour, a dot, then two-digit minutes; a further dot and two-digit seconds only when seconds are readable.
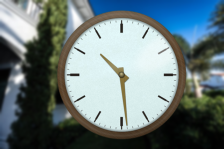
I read 10.29
